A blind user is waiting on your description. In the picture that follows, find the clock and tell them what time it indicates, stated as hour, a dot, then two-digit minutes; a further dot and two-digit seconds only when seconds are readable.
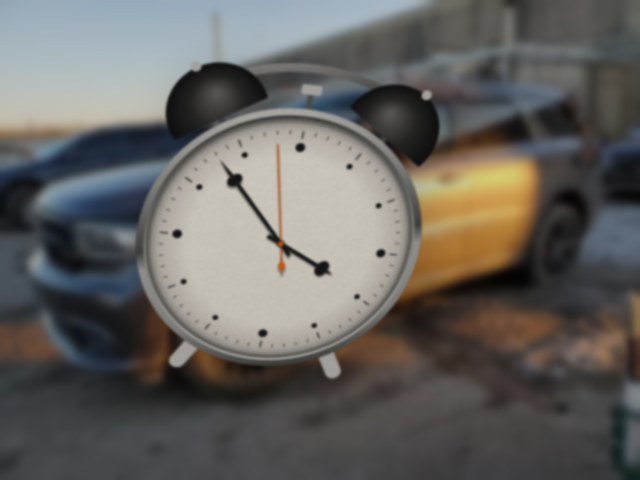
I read 3.52.58
